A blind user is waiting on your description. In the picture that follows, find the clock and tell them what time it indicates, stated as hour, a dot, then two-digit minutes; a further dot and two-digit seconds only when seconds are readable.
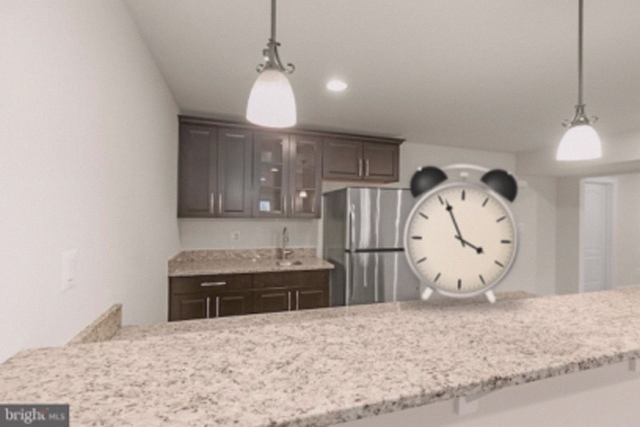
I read 3.56
